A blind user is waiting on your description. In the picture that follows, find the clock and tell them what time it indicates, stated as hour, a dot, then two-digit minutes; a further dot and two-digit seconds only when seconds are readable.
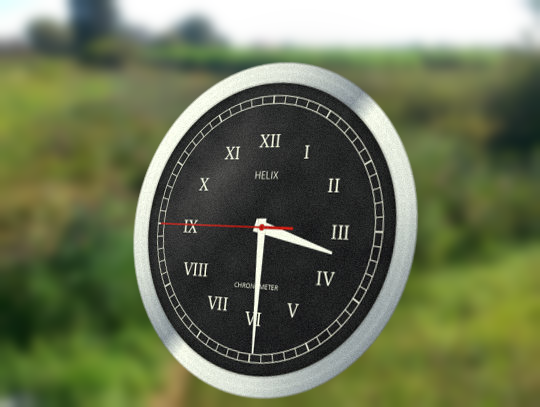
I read 3.29.45
